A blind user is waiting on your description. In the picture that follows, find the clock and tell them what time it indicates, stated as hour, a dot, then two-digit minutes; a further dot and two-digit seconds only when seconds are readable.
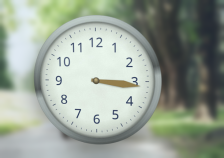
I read 3.16
